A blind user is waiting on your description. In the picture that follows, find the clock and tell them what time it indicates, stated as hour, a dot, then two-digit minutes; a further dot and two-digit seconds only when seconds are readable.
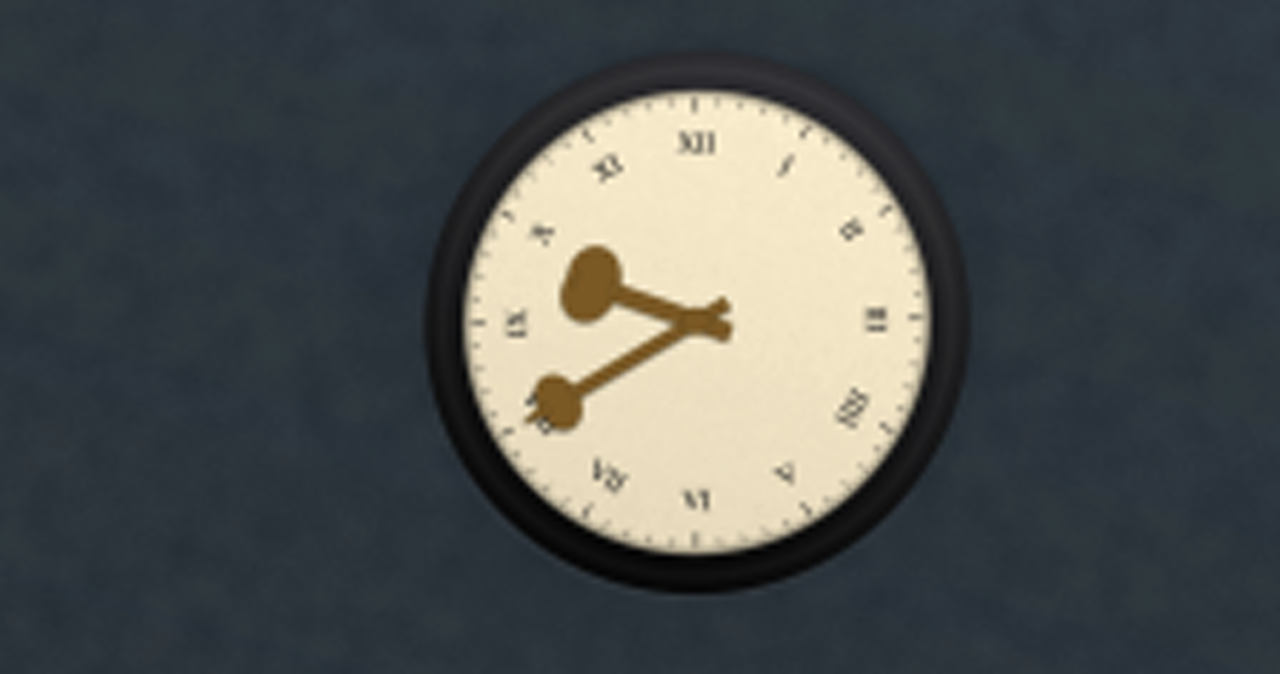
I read 9.40
